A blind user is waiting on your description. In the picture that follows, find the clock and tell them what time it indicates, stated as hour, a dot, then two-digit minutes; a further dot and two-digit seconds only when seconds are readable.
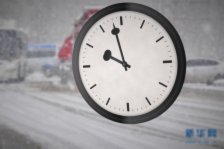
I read 9.58
